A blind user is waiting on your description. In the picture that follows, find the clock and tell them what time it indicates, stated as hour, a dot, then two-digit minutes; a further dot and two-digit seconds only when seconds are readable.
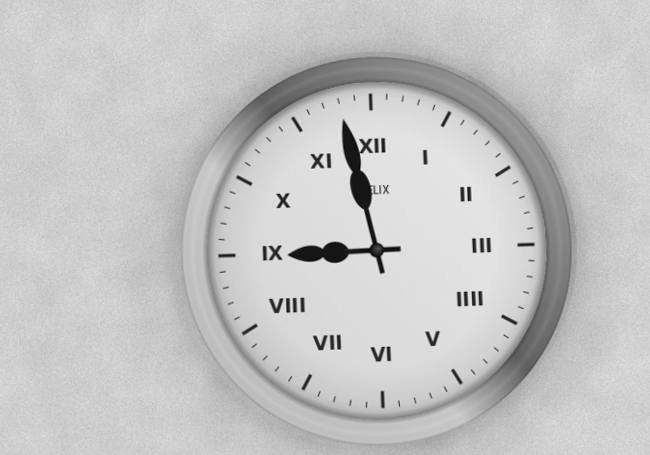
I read 8.58
